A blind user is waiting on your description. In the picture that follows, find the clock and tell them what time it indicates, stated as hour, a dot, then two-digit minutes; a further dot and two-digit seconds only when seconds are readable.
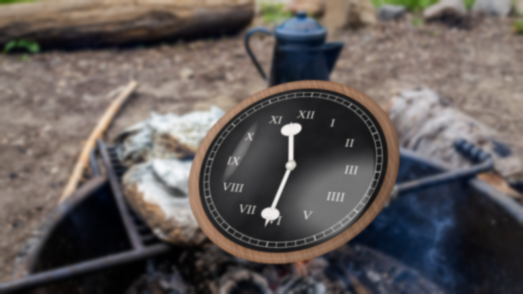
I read 11.31
